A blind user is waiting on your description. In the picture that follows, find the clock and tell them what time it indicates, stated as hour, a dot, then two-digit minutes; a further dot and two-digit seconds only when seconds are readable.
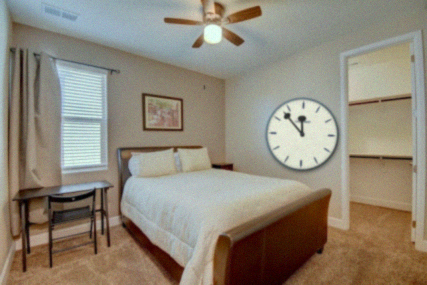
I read 11.53
